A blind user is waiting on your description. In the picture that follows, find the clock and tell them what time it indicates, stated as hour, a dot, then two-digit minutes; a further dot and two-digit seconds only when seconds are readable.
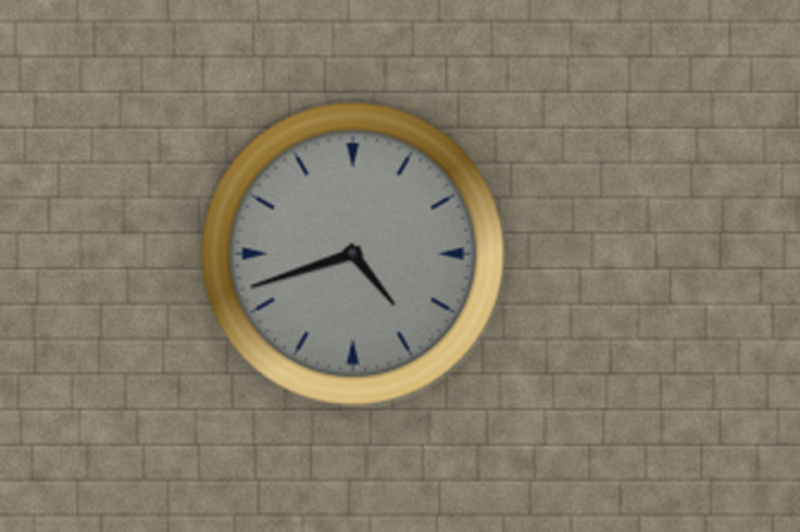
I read 4.42
